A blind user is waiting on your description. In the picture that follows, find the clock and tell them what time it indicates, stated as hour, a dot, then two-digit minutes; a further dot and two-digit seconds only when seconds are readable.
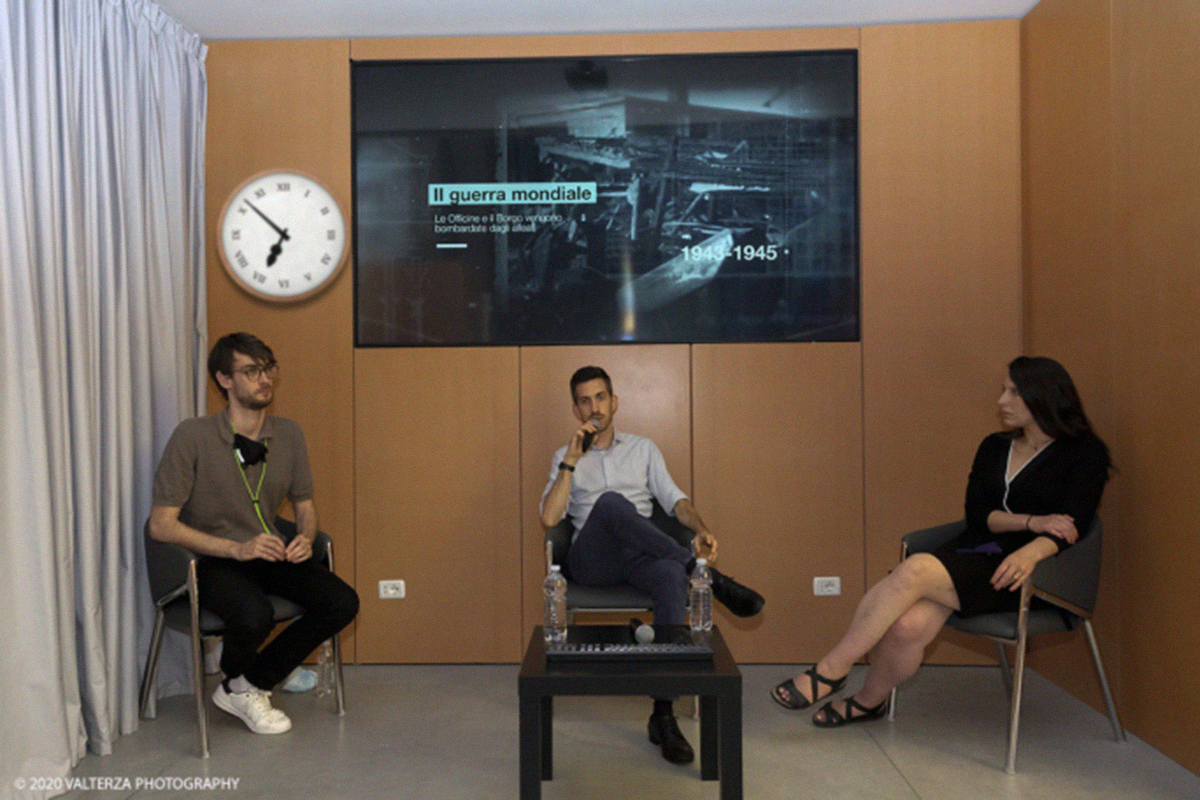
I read 6.52
